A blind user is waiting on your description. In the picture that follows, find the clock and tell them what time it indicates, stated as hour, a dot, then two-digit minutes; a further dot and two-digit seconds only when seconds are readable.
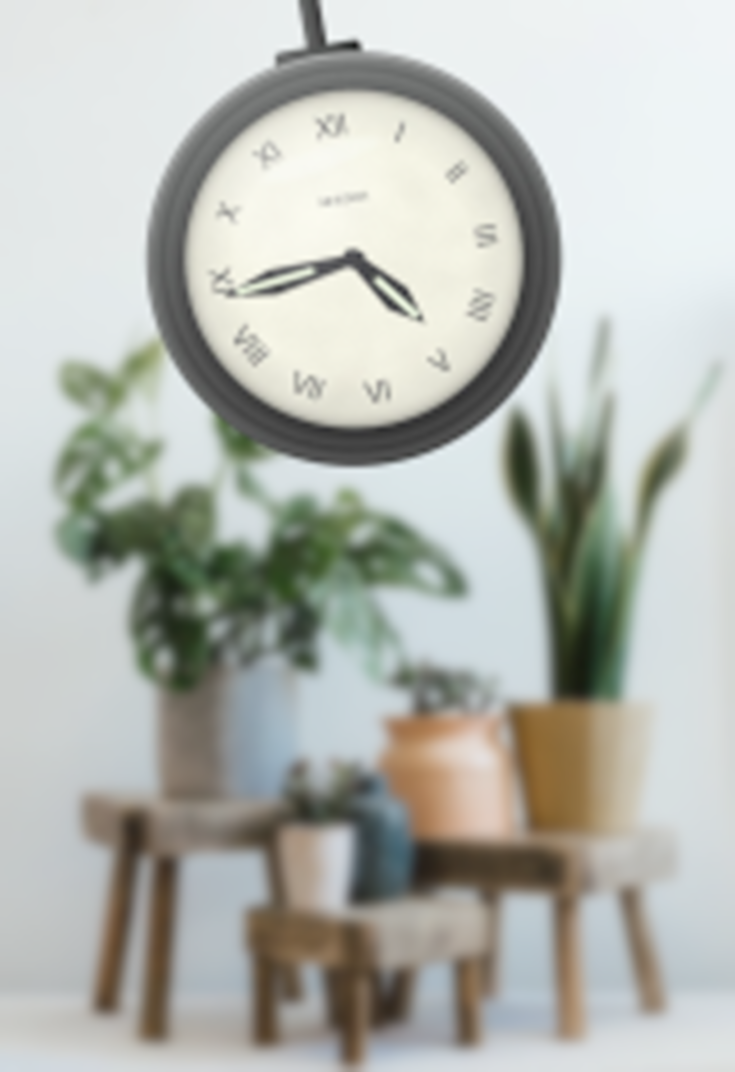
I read 4.44
